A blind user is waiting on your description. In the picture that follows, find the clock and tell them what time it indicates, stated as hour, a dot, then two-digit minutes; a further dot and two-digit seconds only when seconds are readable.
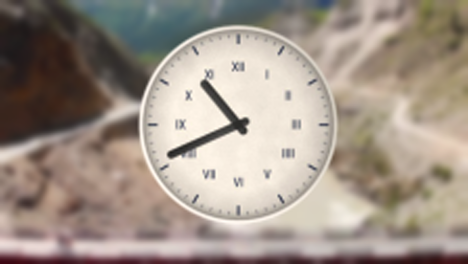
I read 10.41
